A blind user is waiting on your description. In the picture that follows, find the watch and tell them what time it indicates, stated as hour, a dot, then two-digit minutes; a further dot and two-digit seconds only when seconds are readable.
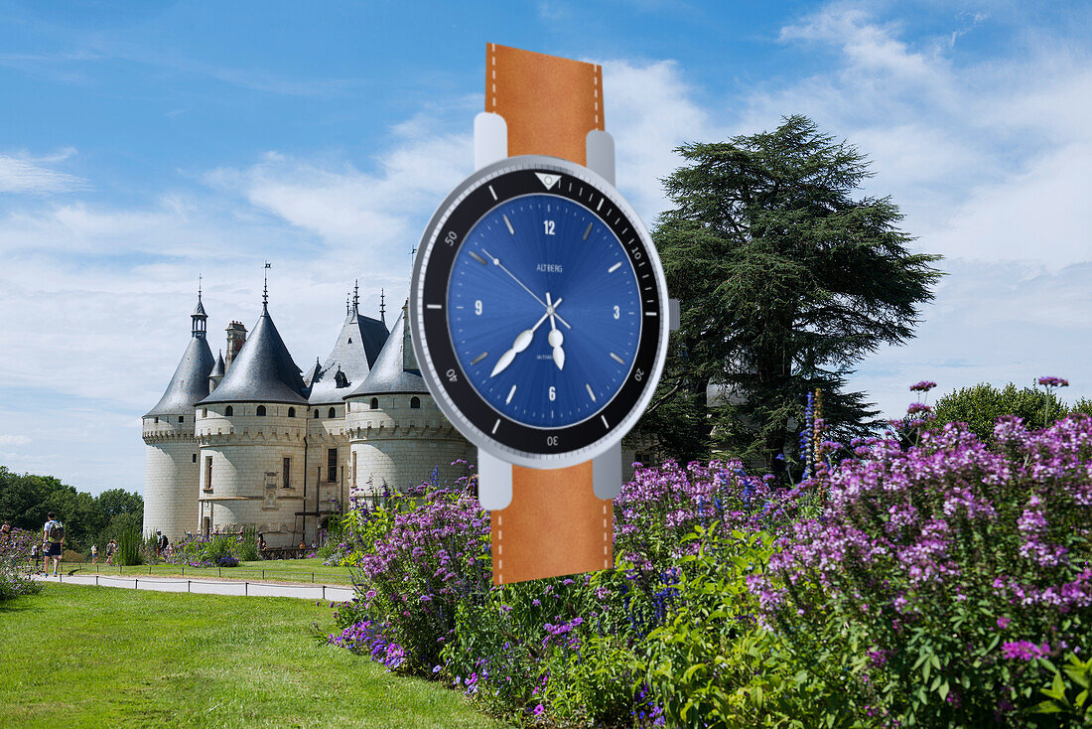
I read 5.37.51
